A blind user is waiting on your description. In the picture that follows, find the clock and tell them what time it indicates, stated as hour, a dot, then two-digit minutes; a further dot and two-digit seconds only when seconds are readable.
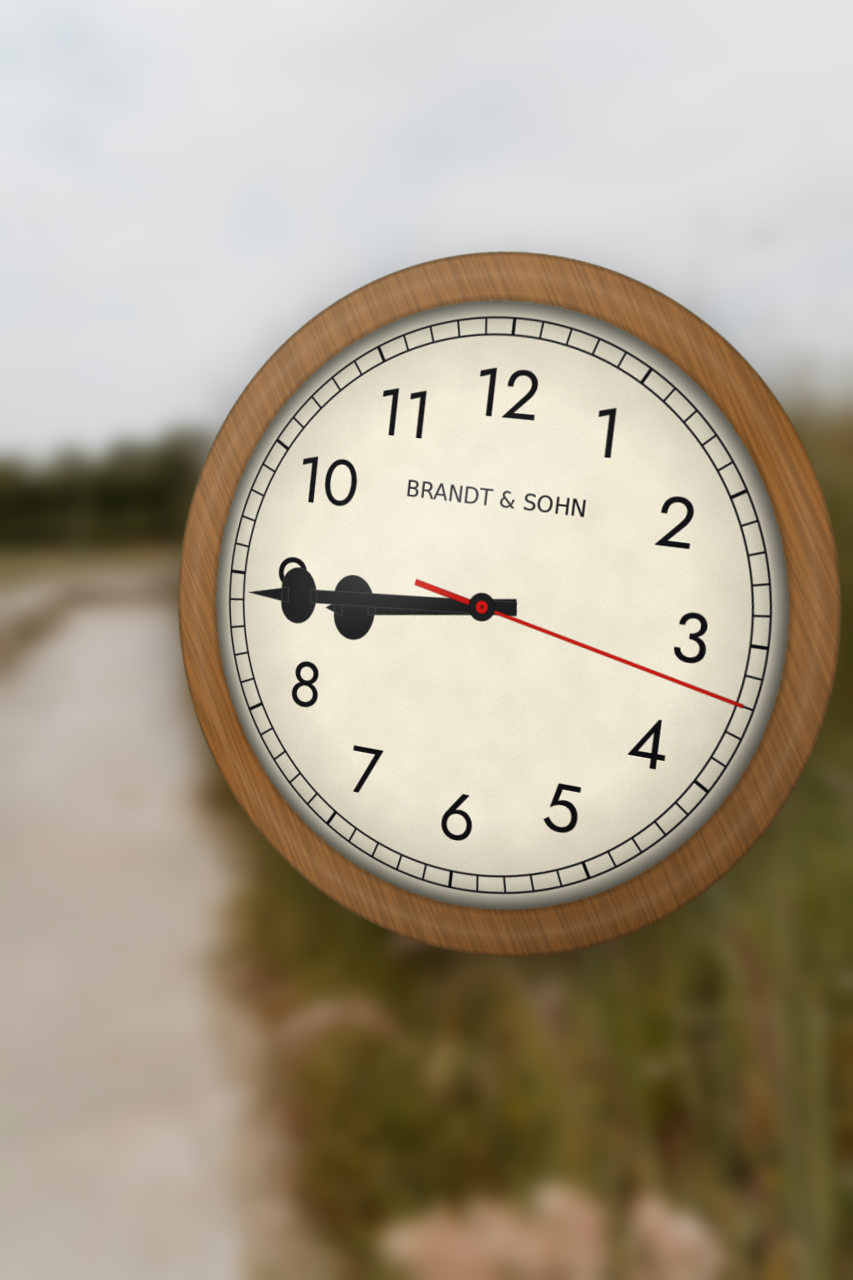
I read 8.44.17
